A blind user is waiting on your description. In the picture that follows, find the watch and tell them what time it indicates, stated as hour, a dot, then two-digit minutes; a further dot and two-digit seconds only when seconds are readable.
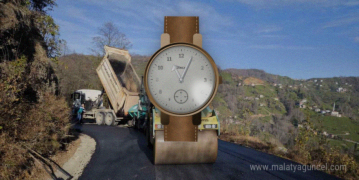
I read 11.04
